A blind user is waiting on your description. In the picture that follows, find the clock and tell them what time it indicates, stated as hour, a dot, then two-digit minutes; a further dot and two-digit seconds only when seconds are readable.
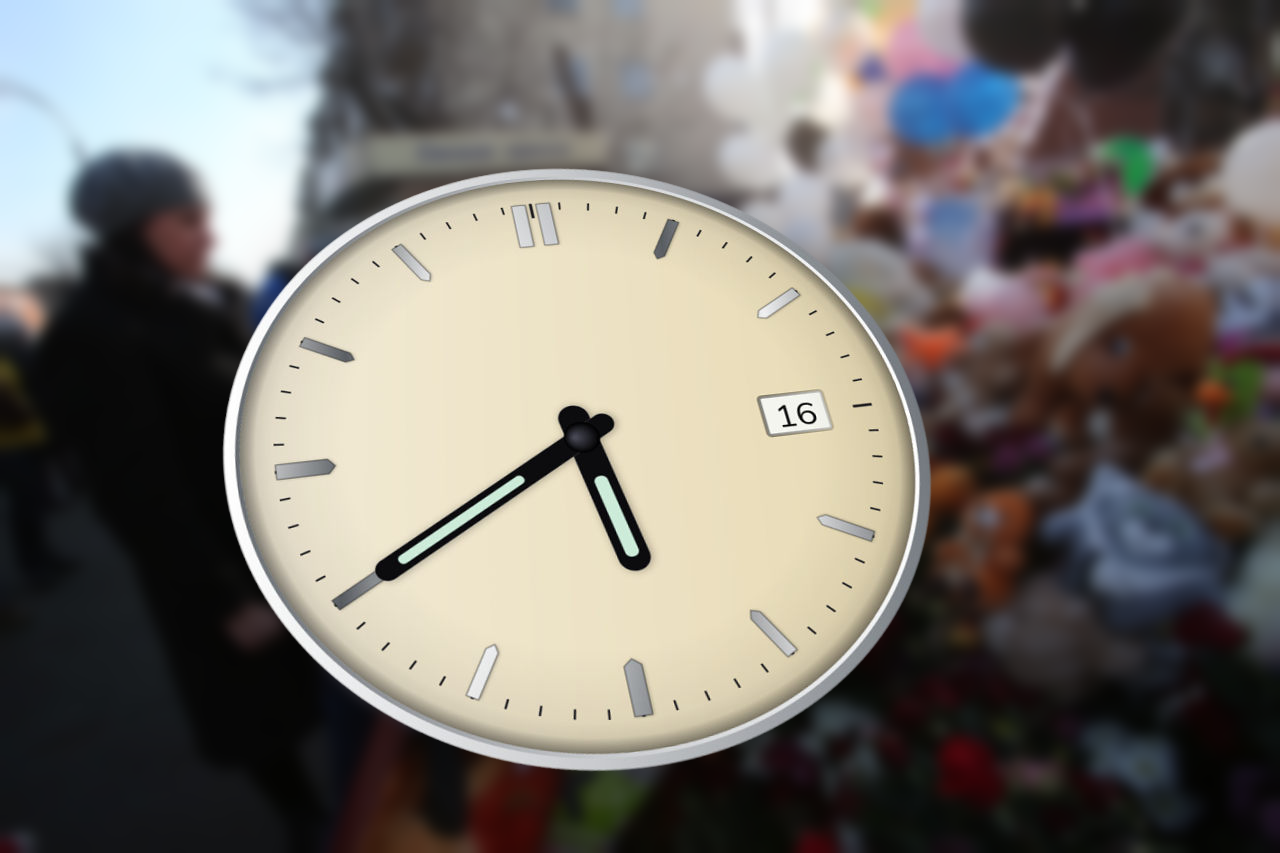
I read 5.40
